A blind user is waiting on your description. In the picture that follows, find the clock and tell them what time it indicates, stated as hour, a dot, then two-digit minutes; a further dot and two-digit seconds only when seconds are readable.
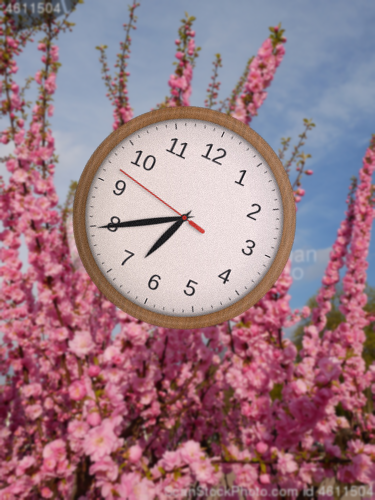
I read 6.39.47
